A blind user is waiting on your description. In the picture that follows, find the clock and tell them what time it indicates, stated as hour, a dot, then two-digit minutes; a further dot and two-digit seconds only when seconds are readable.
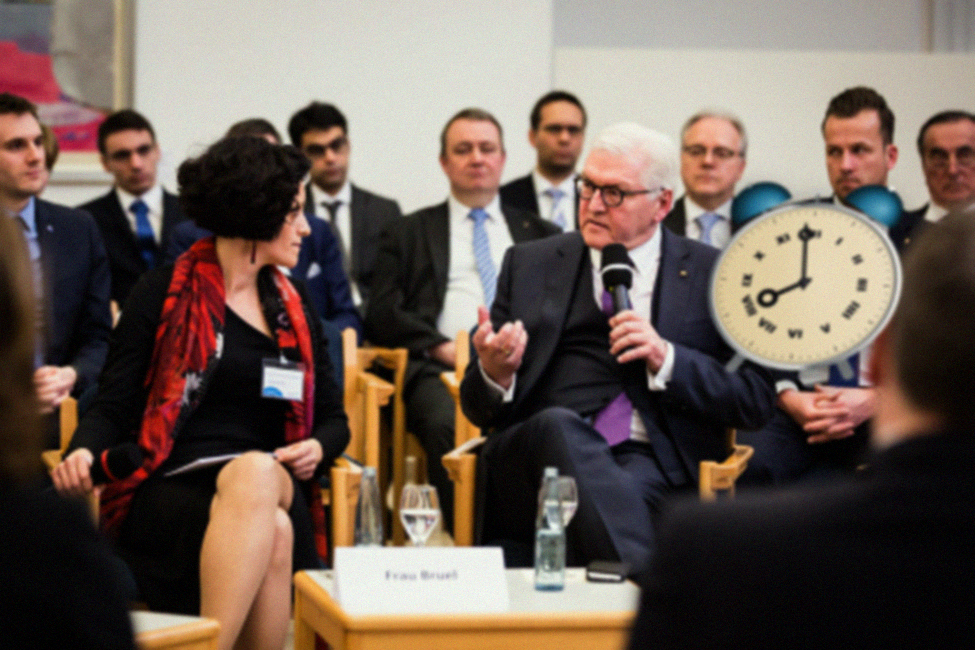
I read 7.59
